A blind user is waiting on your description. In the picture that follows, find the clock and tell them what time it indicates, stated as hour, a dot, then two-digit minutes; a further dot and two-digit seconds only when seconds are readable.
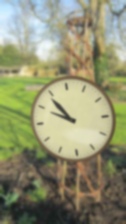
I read 9.54
